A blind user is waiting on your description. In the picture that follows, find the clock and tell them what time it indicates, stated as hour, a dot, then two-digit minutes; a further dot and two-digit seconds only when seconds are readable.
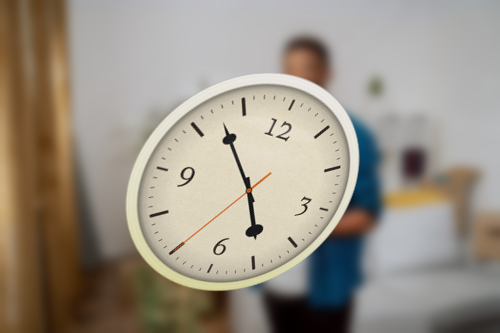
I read 4.52.35
